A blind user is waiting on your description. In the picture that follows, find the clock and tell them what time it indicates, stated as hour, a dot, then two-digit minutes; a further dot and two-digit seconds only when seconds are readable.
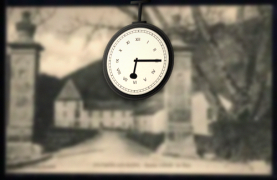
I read 6.15
